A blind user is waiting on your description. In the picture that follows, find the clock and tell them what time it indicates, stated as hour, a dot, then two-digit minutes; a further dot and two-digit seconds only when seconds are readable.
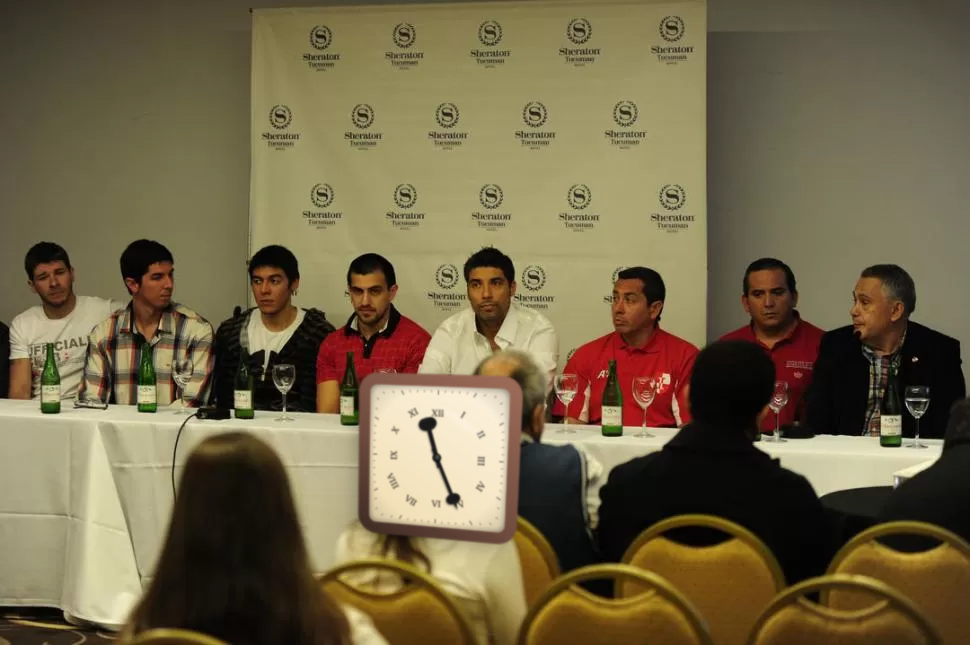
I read 11.26
